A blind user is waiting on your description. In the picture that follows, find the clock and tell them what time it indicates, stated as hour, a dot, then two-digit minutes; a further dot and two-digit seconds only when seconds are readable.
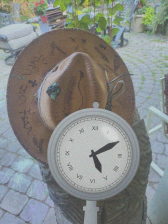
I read 5.10
